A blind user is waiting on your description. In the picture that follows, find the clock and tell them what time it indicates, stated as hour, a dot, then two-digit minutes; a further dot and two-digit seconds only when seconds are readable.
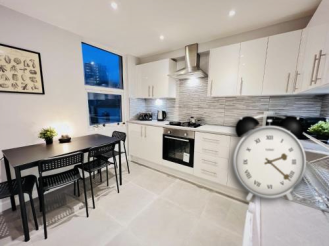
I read 2.22
